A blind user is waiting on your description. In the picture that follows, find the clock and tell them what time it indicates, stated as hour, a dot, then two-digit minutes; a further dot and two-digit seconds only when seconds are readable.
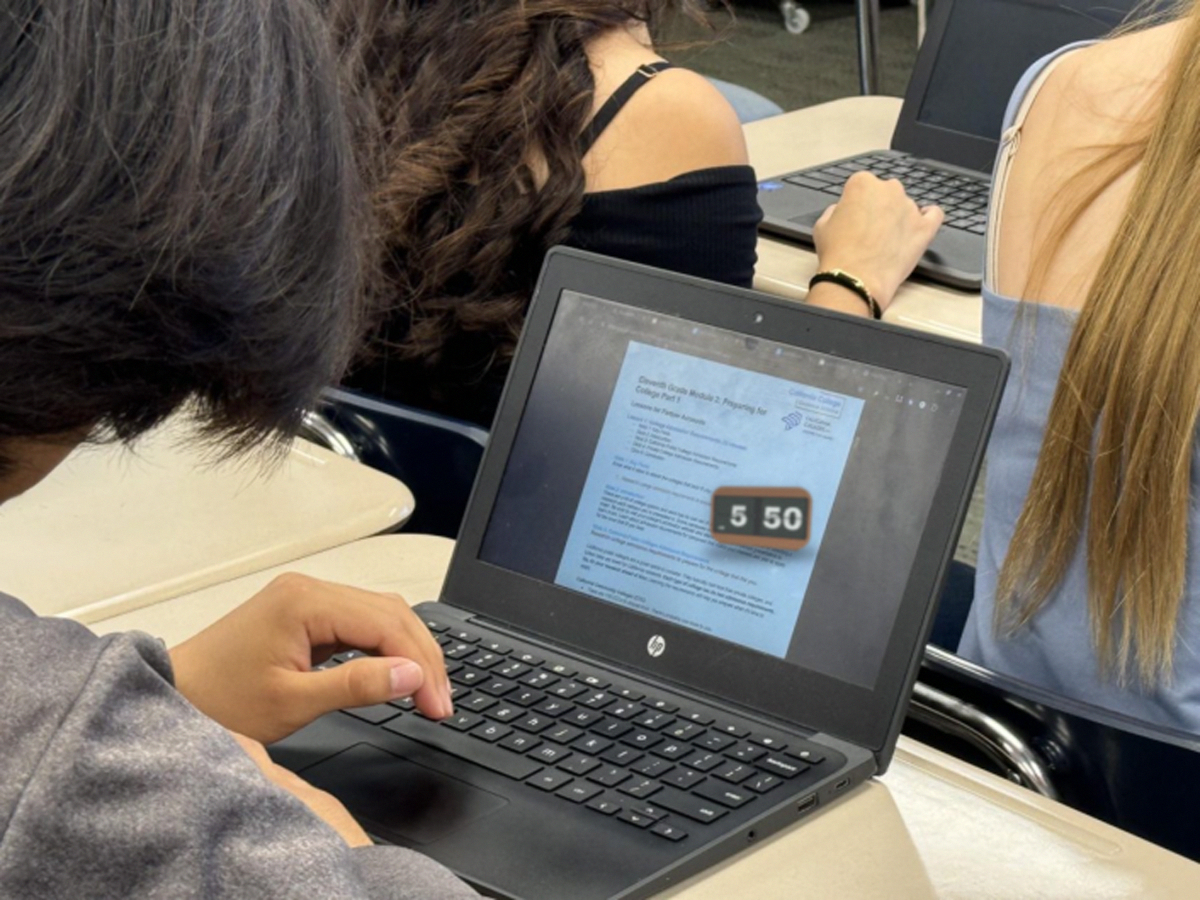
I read 5.50
